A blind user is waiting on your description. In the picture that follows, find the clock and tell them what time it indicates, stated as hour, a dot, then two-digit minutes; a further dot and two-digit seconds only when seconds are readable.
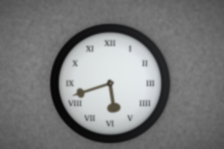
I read 5.42
